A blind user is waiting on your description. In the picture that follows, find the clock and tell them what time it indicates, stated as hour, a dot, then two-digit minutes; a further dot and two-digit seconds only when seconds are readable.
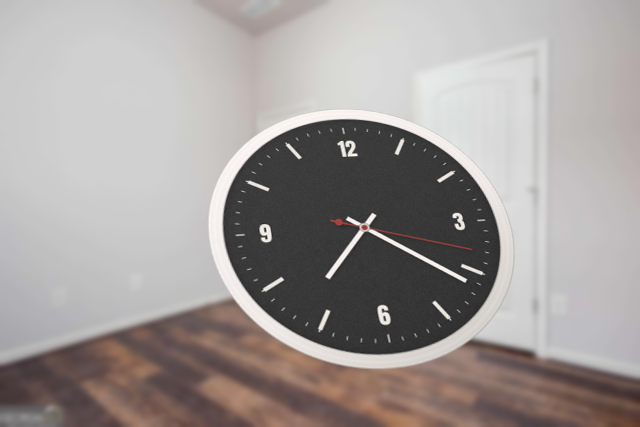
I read 7.21.18
